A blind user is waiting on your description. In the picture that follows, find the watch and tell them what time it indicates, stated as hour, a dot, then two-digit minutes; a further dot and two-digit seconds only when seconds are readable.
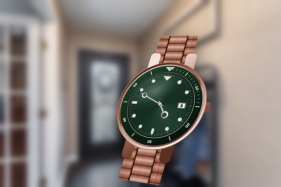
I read 4.49
